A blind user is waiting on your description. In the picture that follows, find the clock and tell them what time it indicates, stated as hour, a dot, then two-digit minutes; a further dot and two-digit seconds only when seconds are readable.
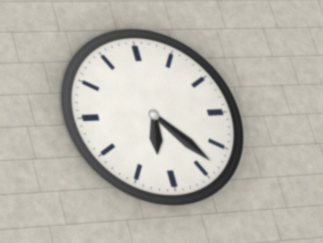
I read 6.23
